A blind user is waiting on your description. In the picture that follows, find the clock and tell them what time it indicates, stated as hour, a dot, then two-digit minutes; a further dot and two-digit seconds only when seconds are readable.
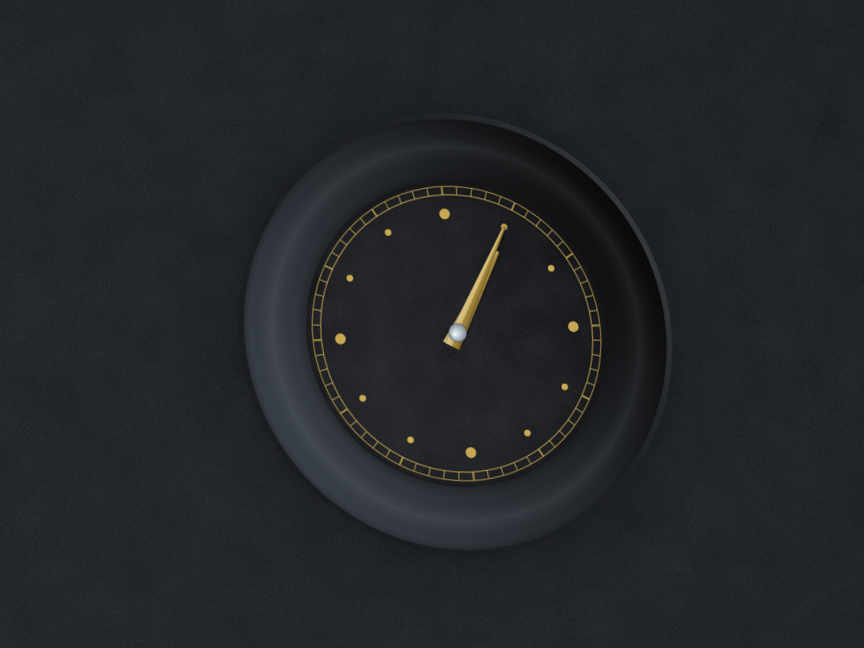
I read 1.05
